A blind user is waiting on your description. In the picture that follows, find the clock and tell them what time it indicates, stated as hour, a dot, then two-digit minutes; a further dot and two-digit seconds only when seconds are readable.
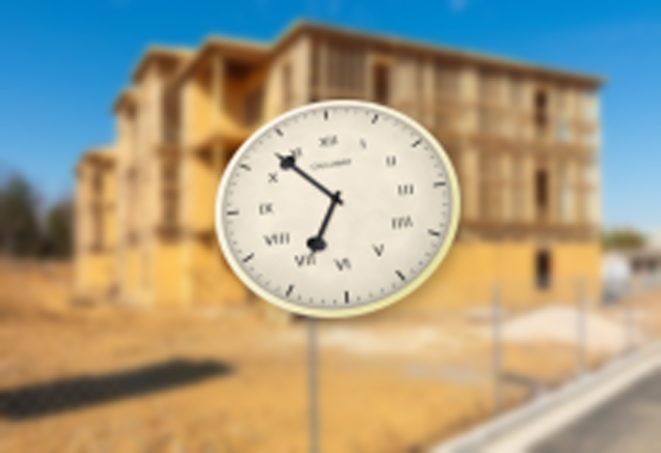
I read 6.53
